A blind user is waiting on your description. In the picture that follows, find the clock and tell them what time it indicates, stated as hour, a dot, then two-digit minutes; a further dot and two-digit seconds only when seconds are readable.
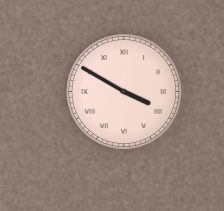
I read 3.50
